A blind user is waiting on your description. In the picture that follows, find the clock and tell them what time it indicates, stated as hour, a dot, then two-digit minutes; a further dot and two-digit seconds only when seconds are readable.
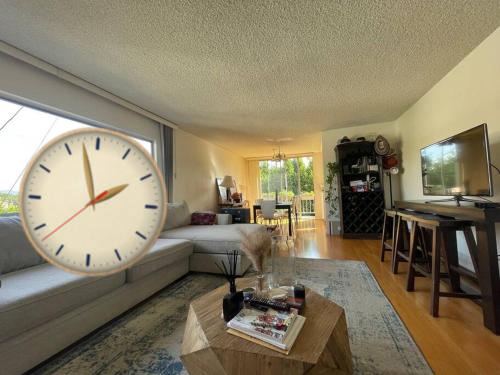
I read 1.57.38
